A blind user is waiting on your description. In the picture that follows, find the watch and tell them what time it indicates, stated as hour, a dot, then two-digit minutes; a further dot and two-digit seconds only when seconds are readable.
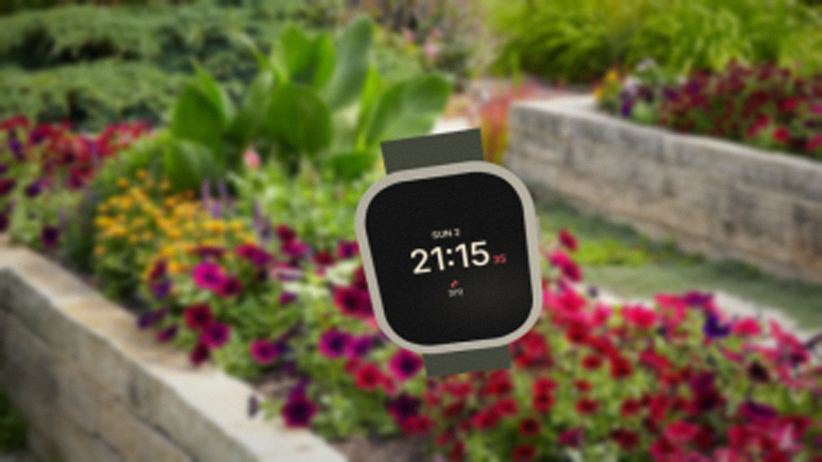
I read 21.15
